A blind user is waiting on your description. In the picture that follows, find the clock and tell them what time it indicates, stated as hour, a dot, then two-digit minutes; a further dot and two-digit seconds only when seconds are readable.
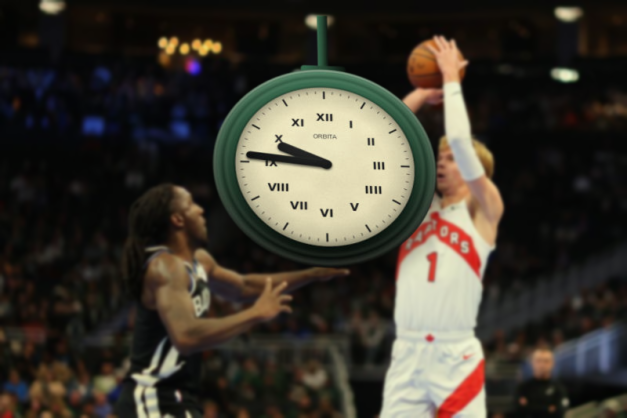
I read 9.46
